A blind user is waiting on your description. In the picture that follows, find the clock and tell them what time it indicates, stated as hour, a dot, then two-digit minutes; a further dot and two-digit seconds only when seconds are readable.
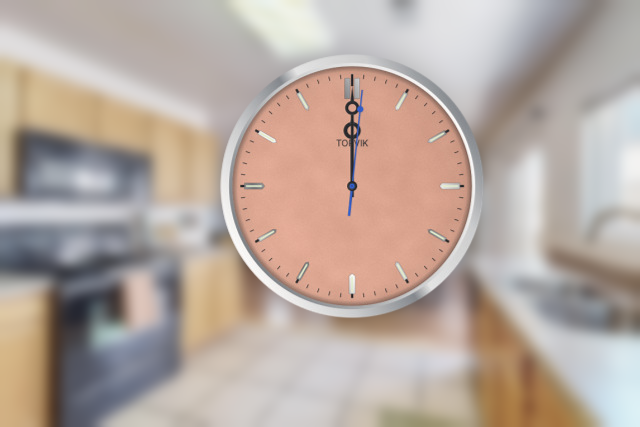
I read 12.00.01
